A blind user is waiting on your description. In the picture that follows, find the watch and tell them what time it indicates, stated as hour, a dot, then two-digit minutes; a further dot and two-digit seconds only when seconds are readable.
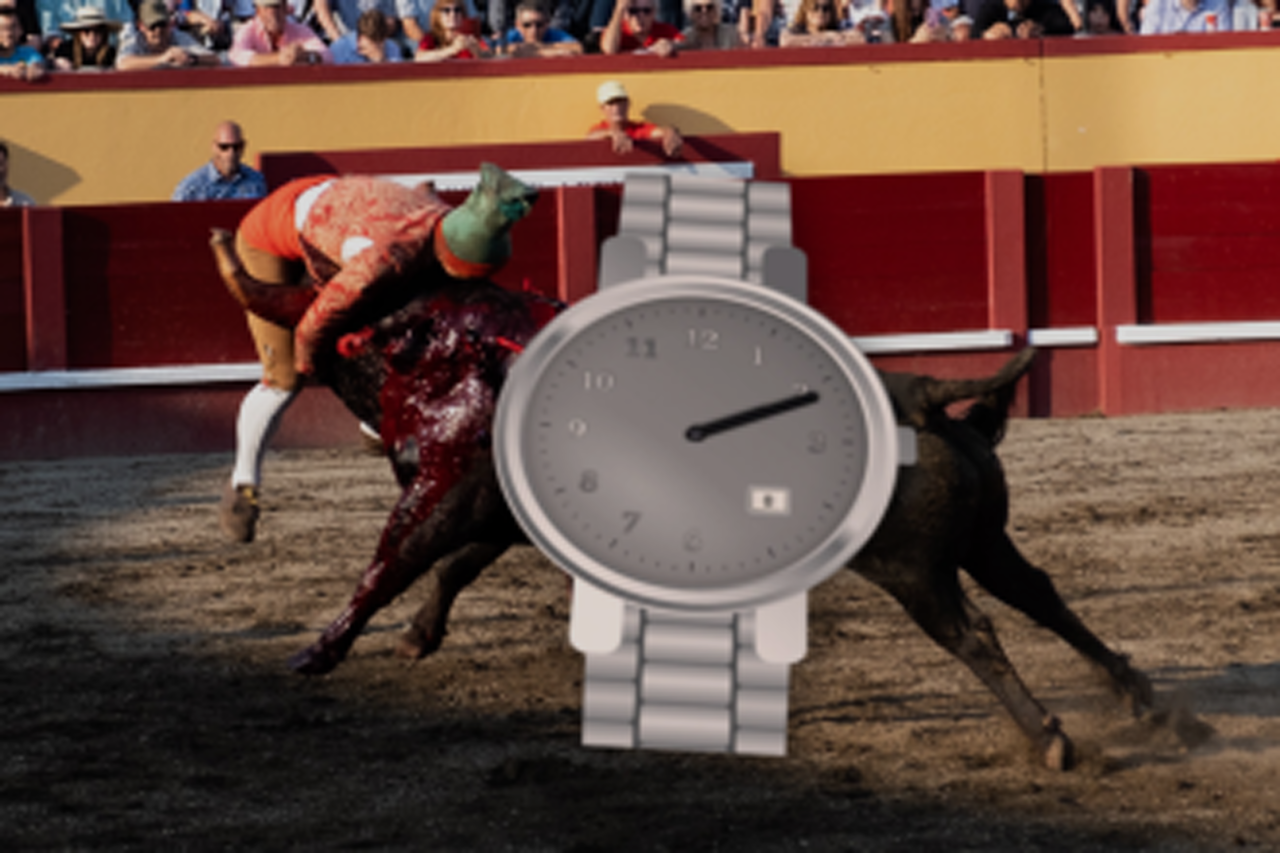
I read 2.11
